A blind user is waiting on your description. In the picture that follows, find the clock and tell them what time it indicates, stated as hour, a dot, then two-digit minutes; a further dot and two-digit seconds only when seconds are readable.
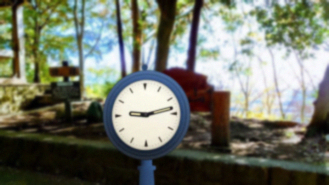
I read 9.13
